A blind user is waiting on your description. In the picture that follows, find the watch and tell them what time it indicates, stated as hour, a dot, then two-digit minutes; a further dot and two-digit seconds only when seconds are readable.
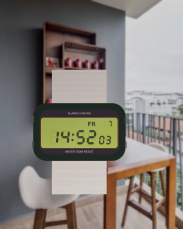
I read 14.52.03
